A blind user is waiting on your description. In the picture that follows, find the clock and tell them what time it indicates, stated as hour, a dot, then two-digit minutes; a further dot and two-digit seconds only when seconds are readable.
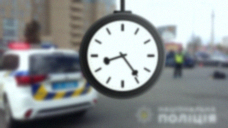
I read 8.24
